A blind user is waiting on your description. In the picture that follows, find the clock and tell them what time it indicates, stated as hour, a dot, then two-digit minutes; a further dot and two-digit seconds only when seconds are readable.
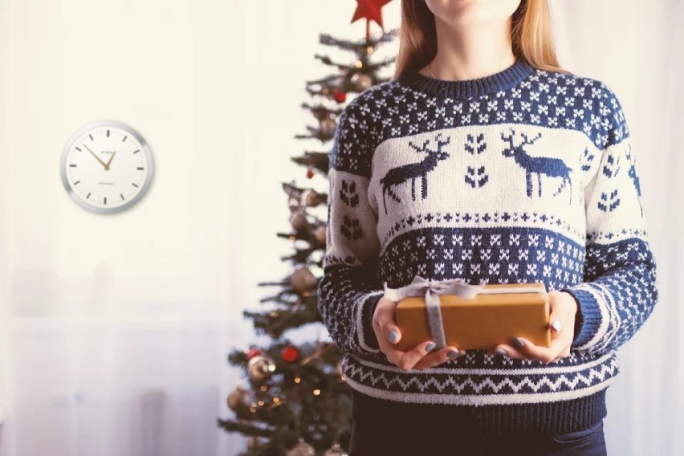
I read 12.52
